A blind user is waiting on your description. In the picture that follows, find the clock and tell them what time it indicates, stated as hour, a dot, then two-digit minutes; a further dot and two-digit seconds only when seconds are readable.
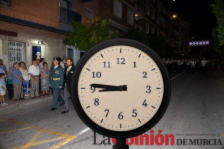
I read 8.46
